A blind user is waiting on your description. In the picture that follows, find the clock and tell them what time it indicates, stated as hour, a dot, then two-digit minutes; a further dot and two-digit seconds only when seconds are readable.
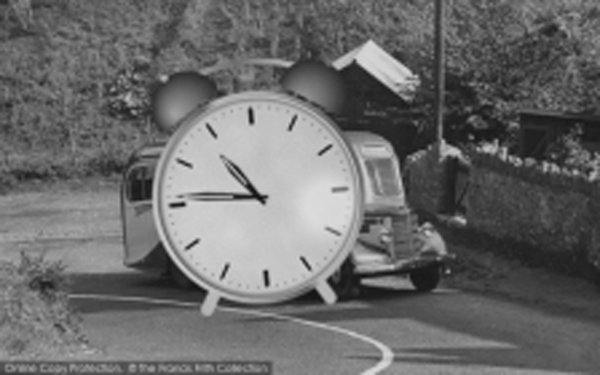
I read 10.46
